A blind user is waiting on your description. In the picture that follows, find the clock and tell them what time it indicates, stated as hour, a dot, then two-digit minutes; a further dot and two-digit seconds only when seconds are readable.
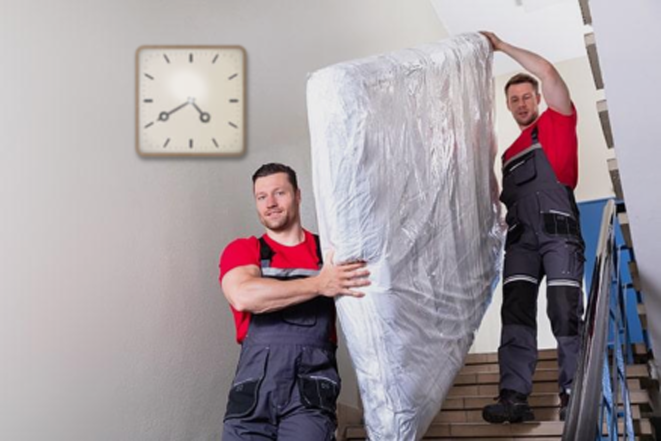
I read 4.40
